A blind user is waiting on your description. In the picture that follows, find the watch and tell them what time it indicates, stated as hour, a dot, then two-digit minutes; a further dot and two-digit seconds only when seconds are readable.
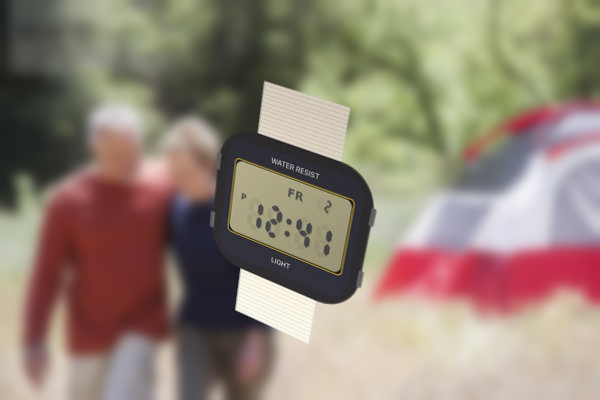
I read 12.41
